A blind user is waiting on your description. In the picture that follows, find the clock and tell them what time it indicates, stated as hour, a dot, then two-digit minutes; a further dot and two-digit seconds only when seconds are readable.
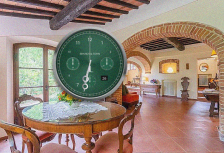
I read 6.32
